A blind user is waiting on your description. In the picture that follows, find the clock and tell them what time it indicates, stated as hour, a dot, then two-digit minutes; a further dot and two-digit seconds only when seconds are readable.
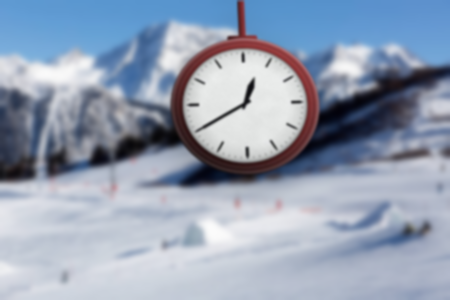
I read 12.40
